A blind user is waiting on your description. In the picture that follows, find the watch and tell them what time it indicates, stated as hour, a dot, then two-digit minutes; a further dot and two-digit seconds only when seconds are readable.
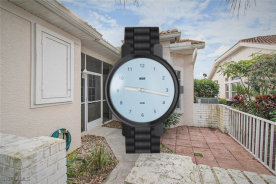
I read 9.17
